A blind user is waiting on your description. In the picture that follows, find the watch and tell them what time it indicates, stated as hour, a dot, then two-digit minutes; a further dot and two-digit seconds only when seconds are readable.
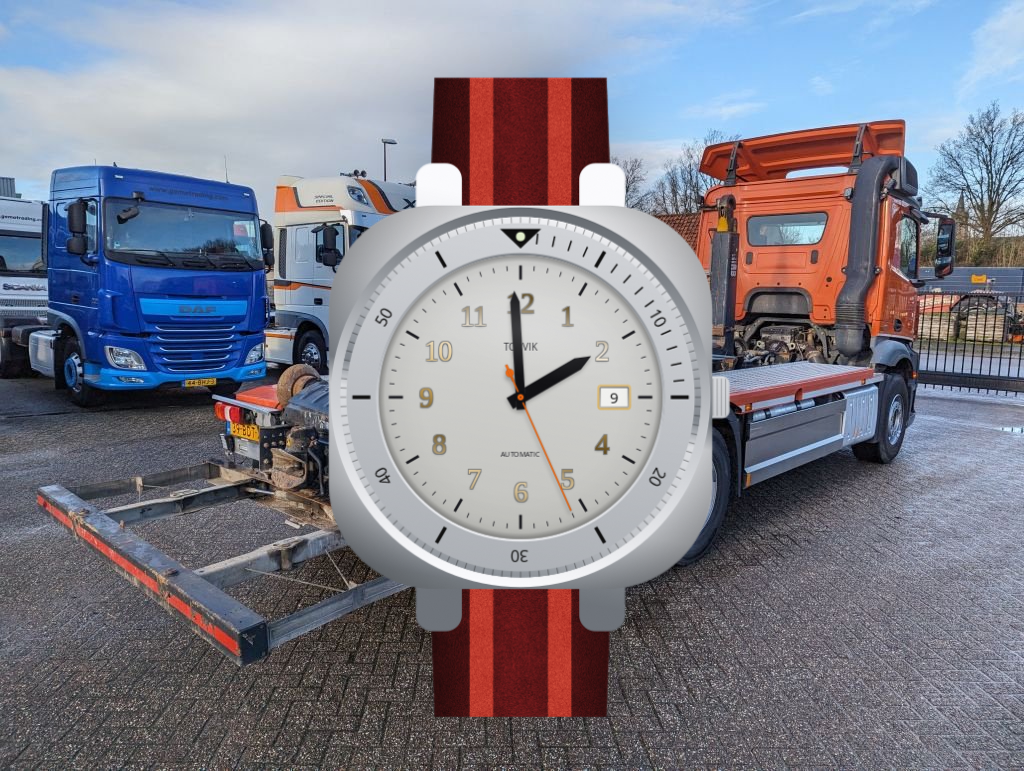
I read 1.59.26
